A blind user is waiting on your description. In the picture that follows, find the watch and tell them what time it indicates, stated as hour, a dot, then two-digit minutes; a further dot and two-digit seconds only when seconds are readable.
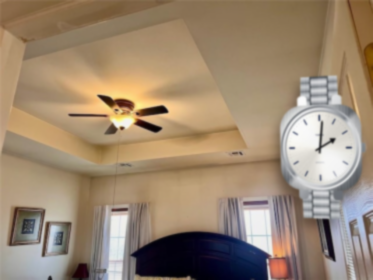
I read 2.01
